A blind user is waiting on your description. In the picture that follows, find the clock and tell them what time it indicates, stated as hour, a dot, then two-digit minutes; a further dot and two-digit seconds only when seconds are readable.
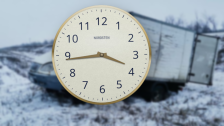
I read 3.44
